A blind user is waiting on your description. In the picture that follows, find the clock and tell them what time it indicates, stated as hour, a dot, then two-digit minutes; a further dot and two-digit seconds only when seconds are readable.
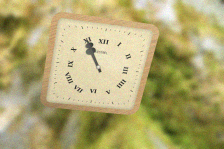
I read 10.55
